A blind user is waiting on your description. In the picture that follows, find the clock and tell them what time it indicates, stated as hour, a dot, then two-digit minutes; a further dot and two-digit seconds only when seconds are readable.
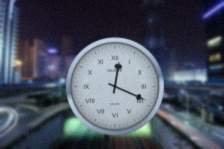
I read 12.19
